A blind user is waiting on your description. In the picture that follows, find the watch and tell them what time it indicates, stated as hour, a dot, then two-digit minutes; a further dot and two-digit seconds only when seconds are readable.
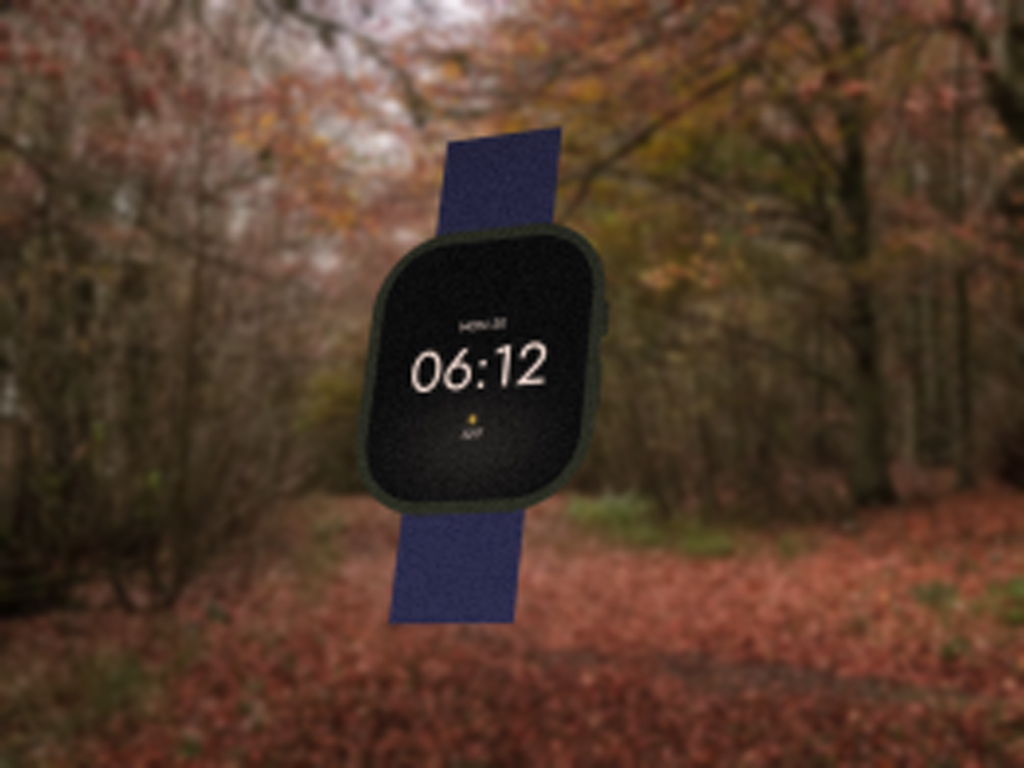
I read 6.12
